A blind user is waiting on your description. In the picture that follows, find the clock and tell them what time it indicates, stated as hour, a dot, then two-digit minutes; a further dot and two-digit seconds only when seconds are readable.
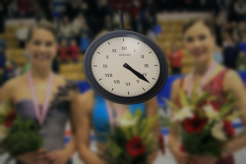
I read 4.22
